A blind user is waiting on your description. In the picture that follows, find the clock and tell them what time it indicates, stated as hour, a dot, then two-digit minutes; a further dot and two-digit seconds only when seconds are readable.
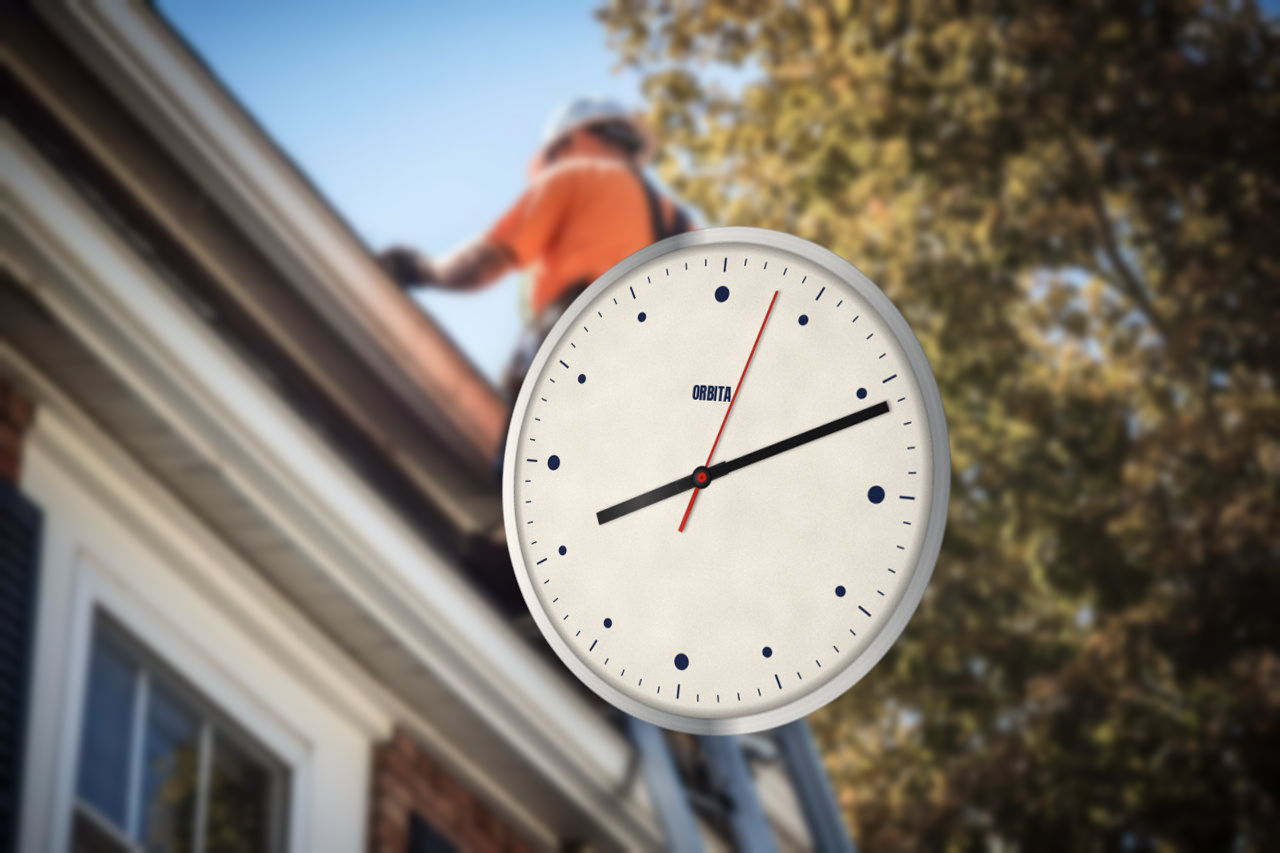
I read 8.11.03
